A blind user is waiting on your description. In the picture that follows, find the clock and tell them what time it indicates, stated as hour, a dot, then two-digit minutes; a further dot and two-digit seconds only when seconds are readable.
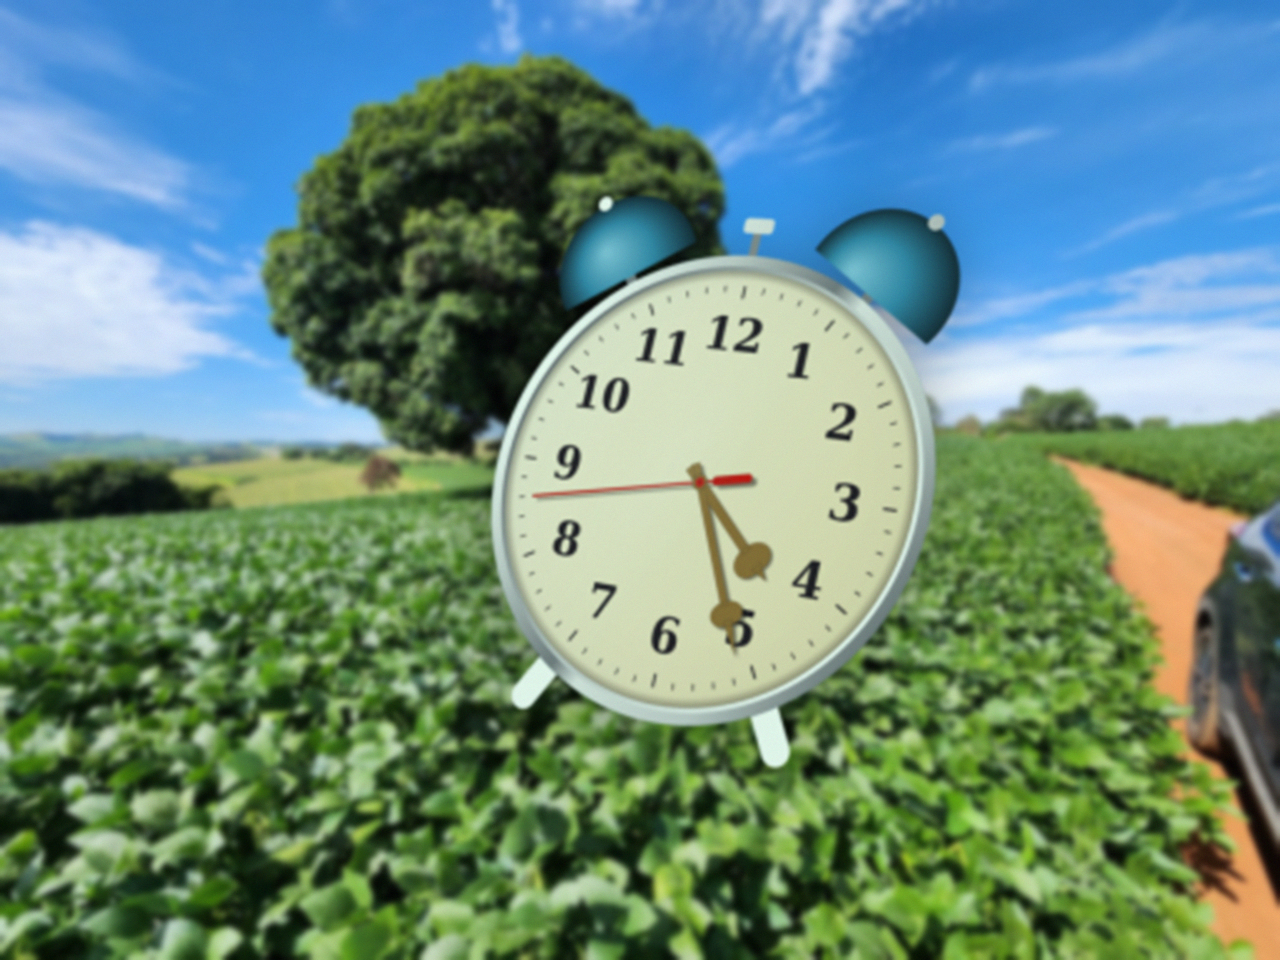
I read 4.25.43
